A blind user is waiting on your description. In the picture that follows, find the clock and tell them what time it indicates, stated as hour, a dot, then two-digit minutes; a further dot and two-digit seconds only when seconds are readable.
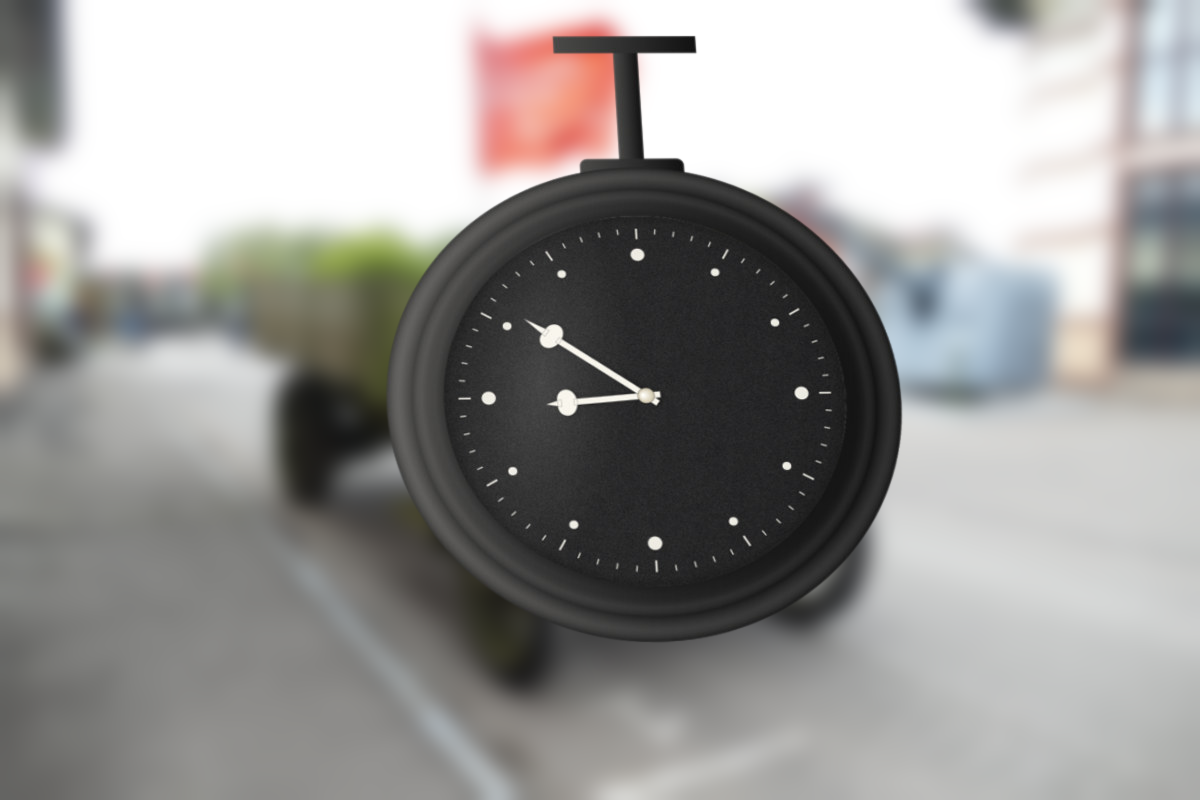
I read 8.51
